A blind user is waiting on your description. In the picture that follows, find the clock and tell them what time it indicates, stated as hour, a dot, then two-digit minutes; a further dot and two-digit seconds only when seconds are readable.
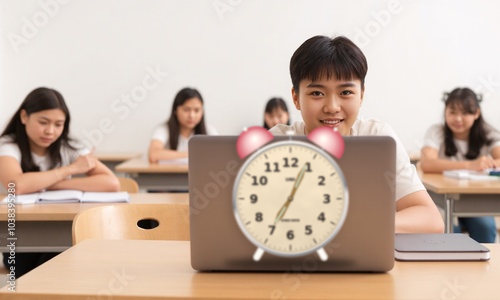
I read 7.04
